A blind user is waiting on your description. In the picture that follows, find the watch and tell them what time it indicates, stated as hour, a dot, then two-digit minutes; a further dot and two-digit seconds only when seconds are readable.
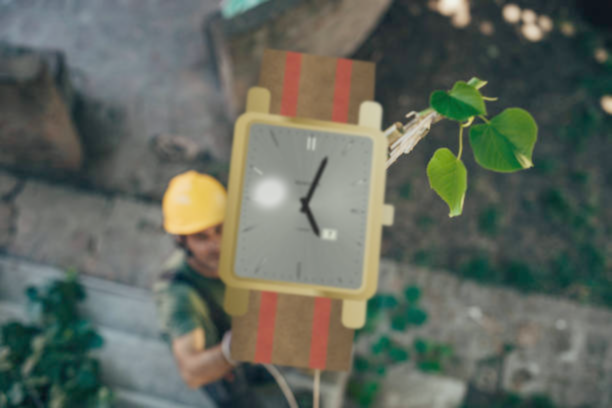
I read 5.03
